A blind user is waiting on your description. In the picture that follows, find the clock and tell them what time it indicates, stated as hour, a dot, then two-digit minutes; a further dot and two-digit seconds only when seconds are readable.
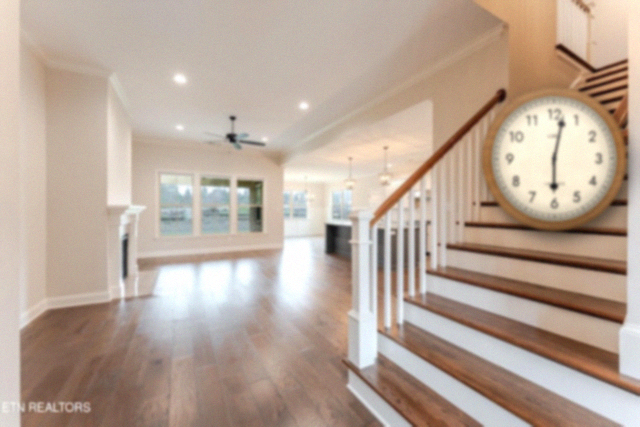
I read 6.02
